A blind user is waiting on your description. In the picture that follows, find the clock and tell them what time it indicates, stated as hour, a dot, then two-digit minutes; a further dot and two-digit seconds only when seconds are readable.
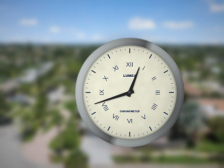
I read 12.42
